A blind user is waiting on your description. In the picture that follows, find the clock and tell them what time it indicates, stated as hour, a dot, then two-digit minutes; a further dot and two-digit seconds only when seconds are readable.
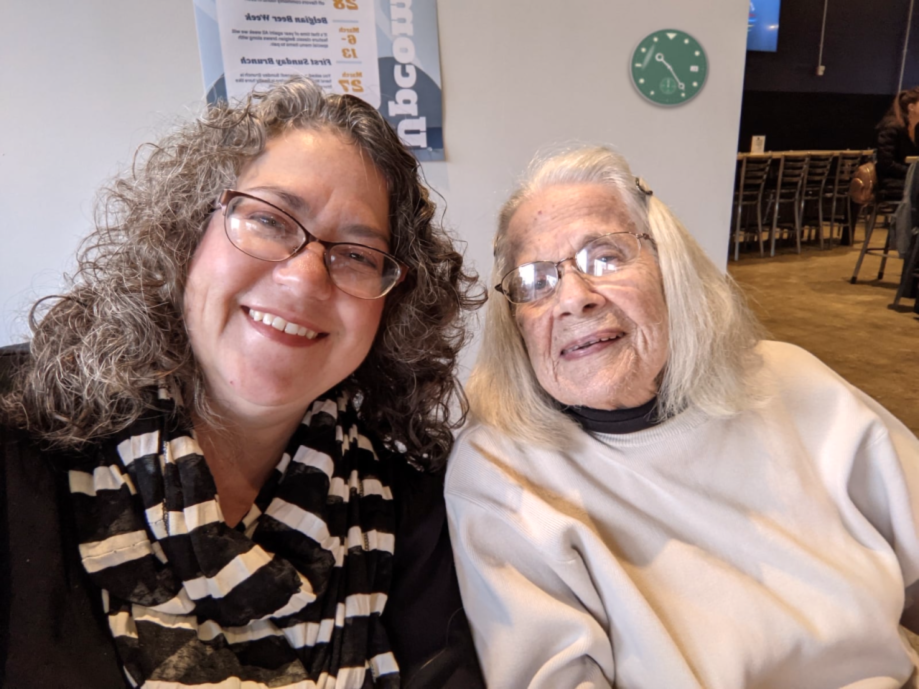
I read 10.24
